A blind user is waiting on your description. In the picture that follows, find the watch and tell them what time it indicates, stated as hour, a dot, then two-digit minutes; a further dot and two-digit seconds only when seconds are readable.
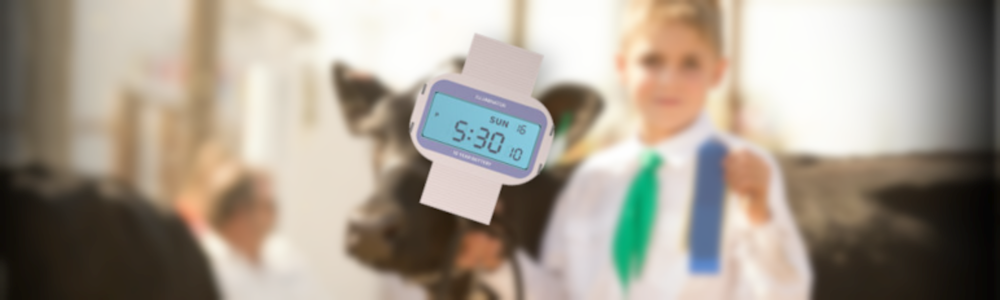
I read 5.30.10
